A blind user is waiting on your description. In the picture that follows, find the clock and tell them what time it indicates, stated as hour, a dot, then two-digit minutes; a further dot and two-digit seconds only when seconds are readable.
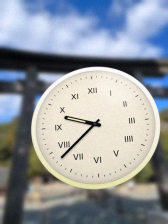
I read 9.38
